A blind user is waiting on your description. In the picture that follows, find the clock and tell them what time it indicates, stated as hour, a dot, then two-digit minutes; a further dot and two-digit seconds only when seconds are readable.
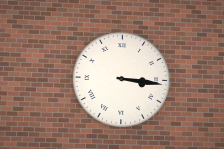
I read 3.16
